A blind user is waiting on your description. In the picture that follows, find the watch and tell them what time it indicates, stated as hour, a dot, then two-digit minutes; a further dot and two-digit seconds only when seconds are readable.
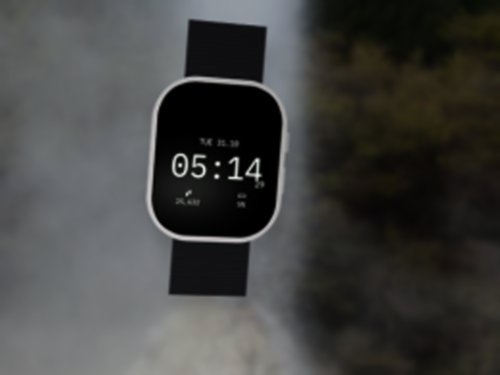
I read 5.14
